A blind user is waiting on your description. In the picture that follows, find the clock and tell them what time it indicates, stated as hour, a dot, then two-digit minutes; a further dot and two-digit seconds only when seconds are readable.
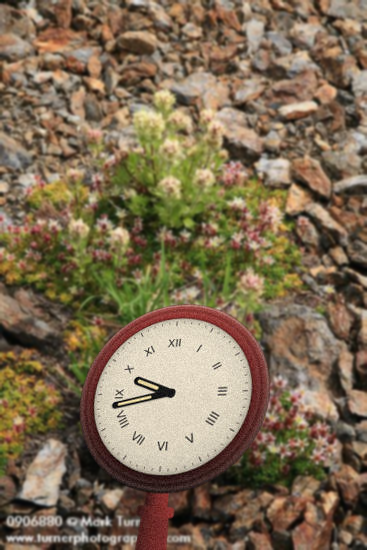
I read 9.43
